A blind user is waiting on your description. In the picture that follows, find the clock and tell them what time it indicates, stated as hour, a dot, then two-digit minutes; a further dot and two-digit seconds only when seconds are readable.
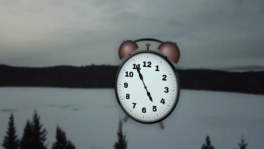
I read 4.55
